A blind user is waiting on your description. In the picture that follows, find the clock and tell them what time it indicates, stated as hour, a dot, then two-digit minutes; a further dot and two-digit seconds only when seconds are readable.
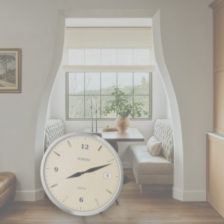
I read 8.11
